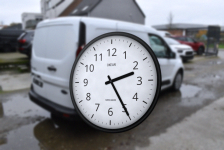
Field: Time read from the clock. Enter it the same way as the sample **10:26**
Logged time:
**2:25**
